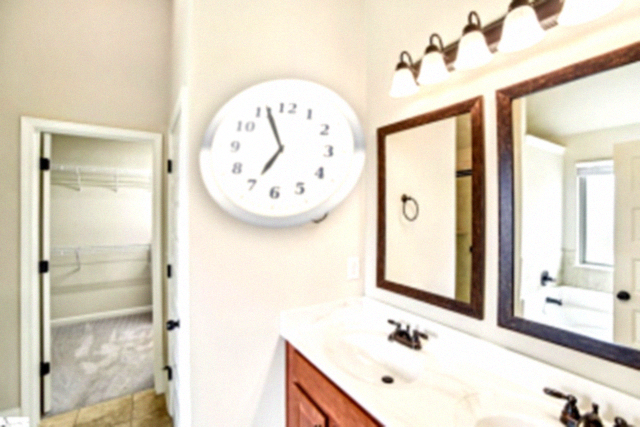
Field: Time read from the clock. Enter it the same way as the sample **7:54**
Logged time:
**6:56**
